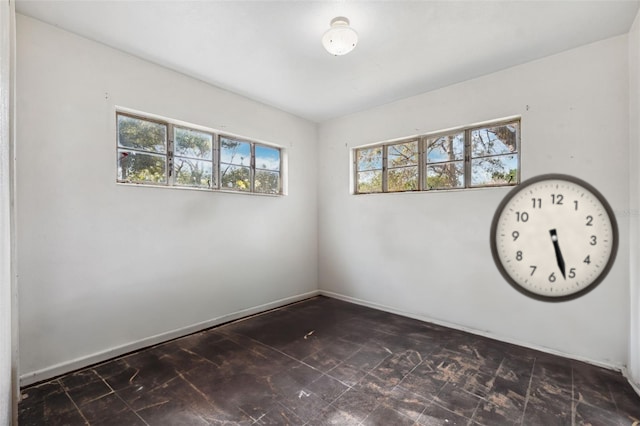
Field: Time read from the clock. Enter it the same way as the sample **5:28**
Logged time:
**5:27**
